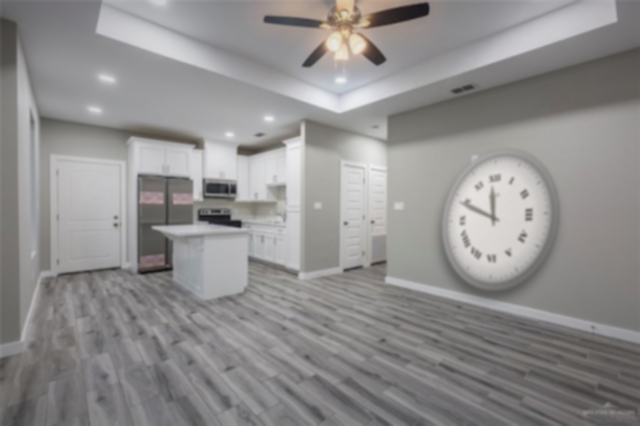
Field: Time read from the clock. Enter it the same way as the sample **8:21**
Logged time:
**11:49**
